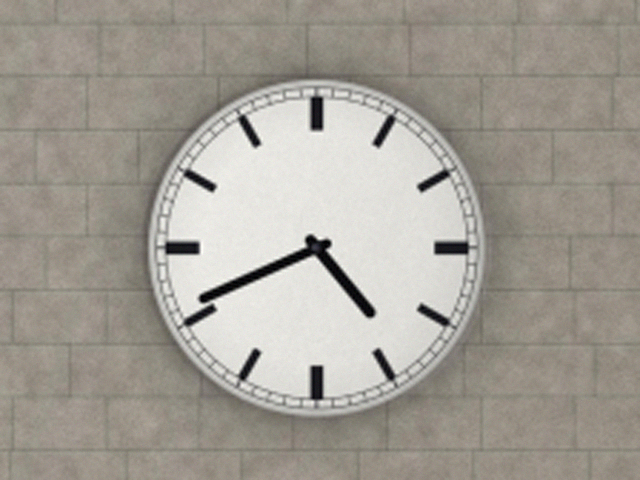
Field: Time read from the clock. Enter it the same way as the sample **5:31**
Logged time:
**4:41**
